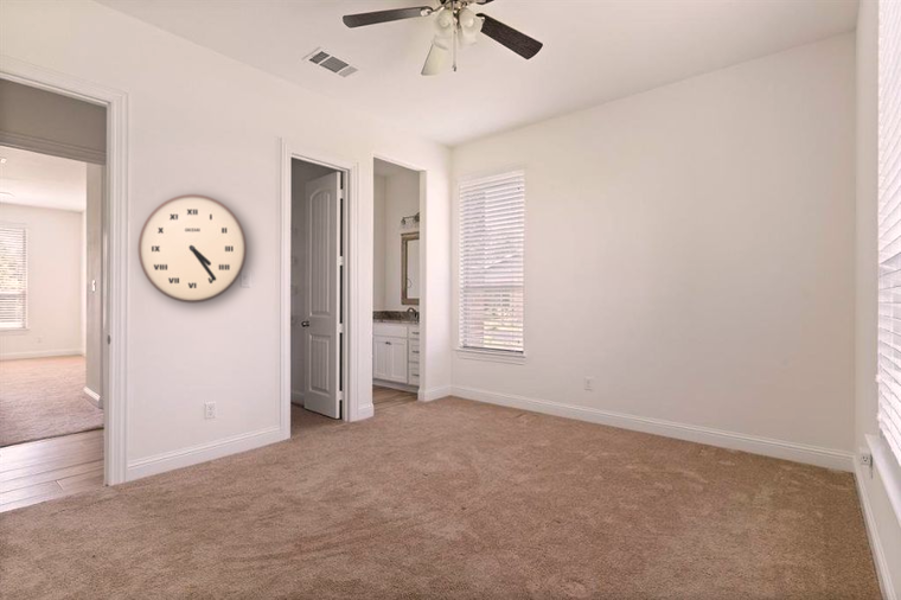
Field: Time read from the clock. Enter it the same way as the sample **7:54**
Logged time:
**4:24**
